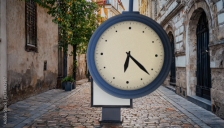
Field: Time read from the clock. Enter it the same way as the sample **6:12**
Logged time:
**6:22**
